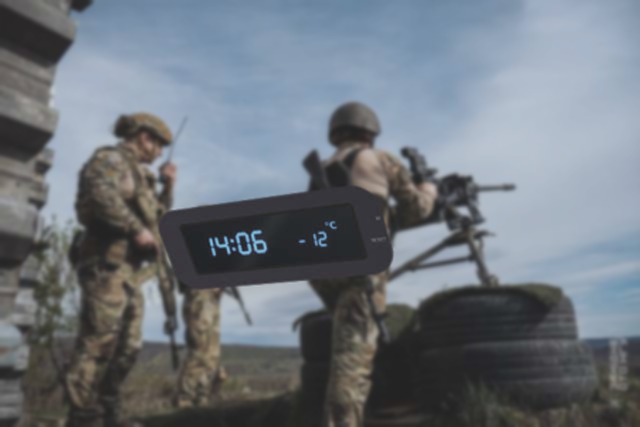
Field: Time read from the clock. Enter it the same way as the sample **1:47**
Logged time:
**14:06**
